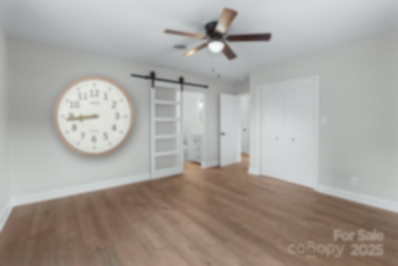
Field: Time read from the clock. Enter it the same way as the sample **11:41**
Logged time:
**8:44**
